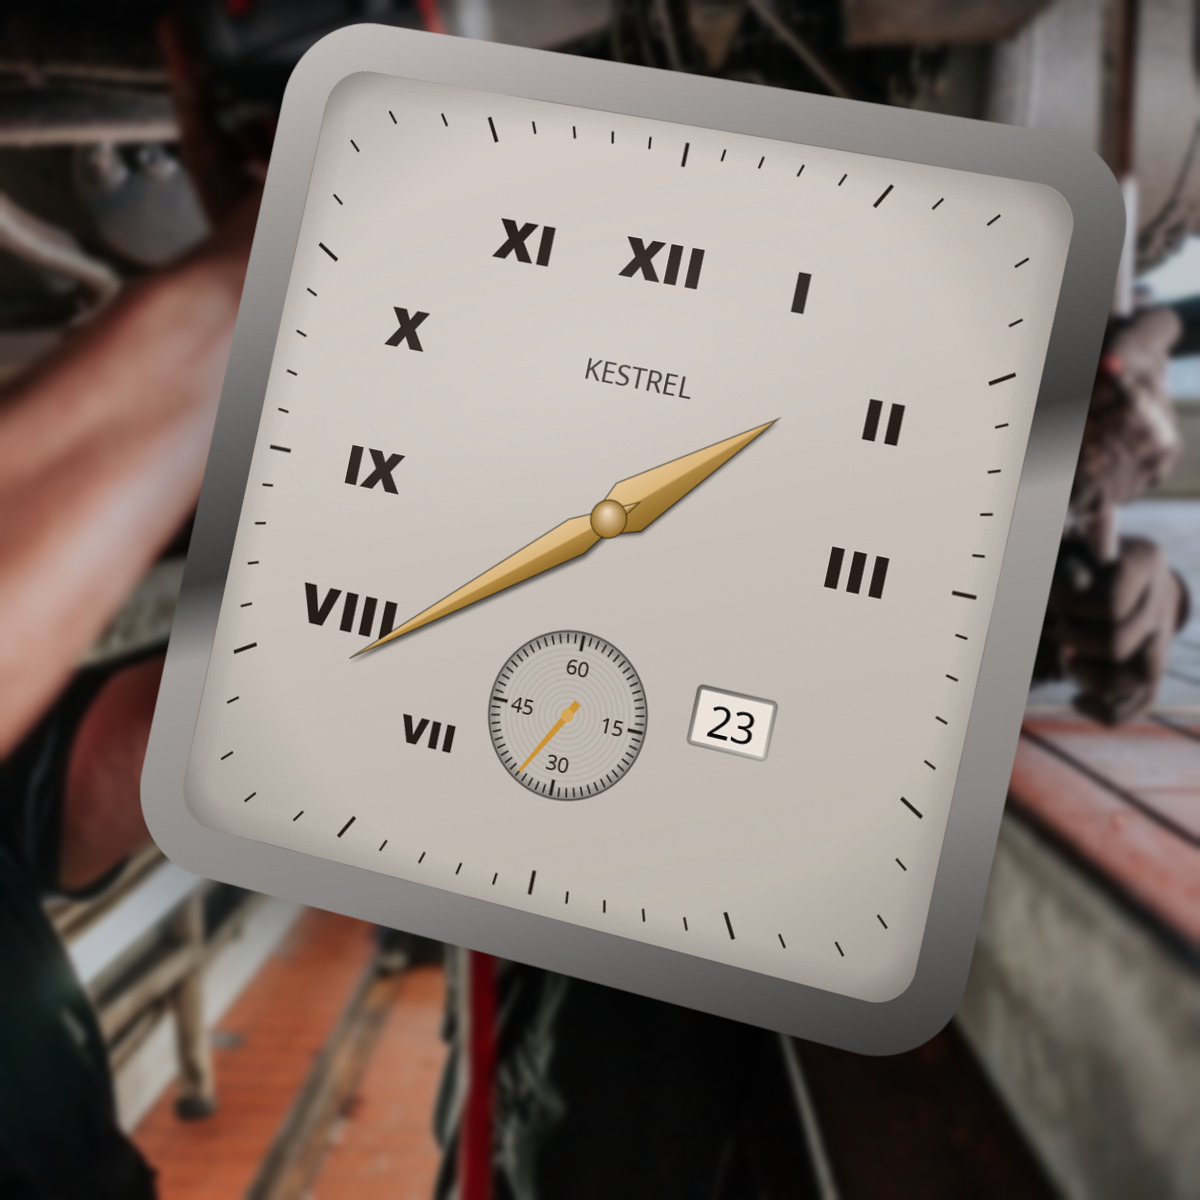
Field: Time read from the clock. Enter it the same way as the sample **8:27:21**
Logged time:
**1:38:35**
